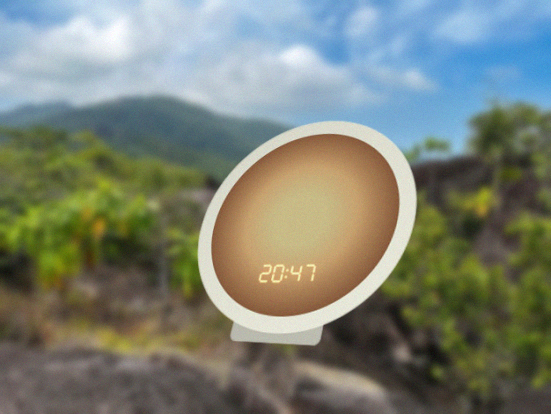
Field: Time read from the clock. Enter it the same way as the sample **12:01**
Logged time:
**20:47**
